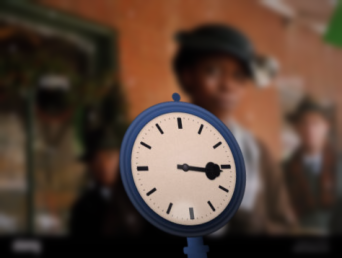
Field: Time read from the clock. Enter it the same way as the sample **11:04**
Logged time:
**3:16**
